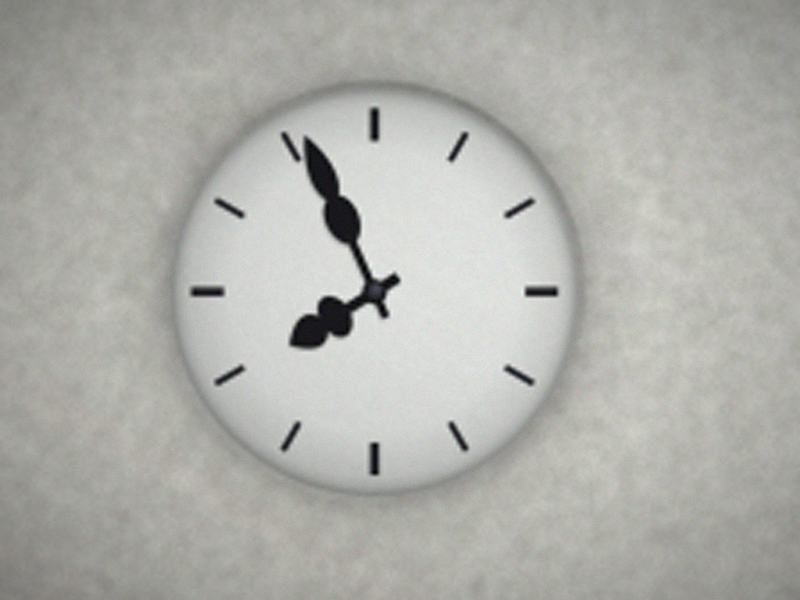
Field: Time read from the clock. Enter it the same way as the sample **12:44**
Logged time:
**7:56**
